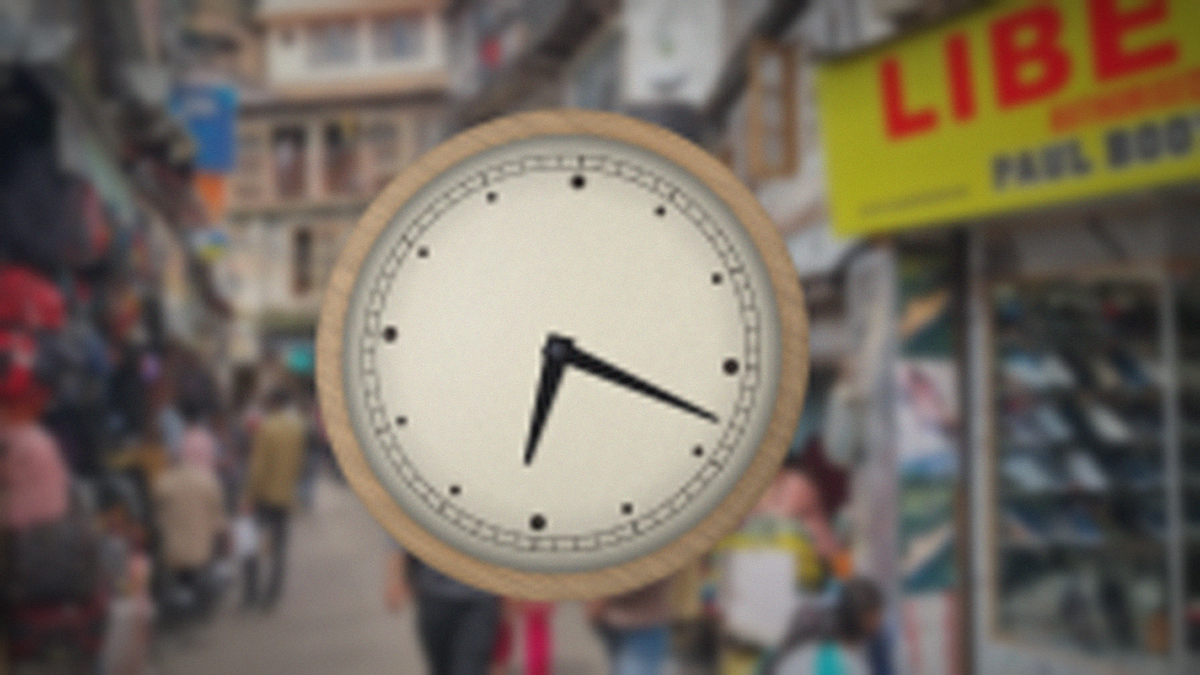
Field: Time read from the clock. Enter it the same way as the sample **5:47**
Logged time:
**6:18**
